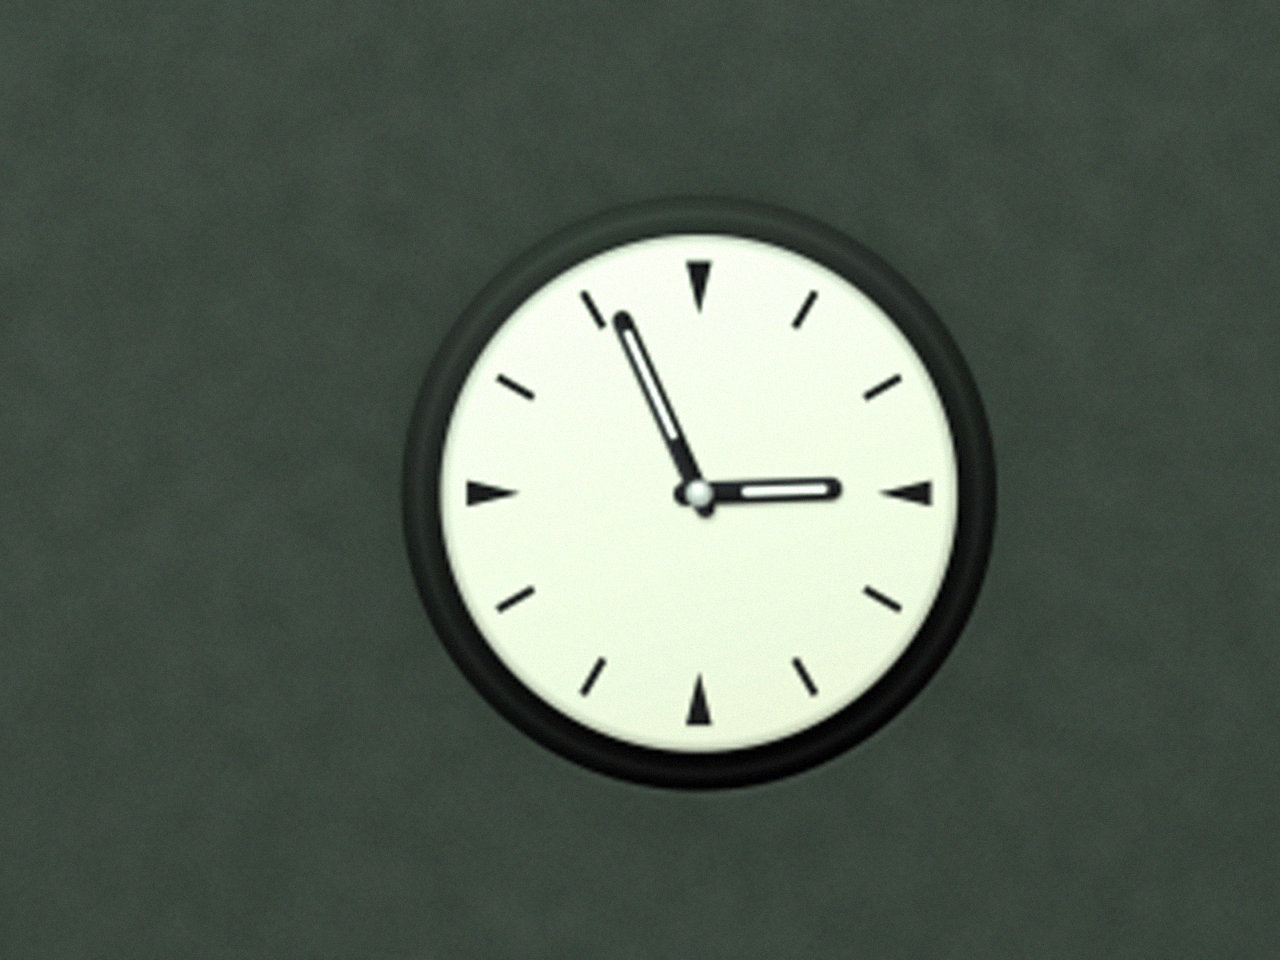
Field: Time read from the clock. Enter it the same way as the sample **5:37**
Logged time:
**2:56**
